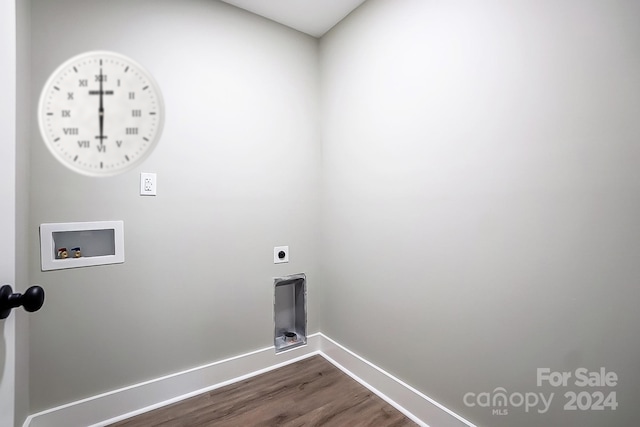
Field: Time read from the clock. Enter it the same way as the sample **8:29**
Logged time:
**6:00**
